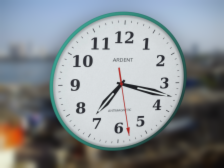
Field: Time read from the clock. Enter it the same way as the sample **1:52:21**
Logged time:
**7:17:28**
